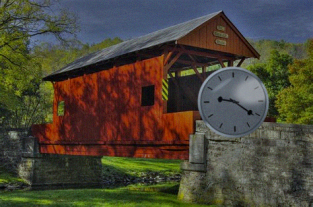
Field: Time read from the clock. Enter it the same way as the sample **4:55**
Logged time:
**9:21**
